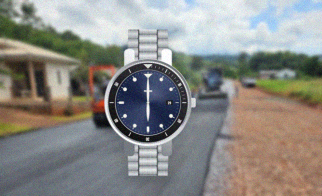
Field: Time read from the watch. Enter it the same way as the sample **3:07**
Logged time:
**6:00**
